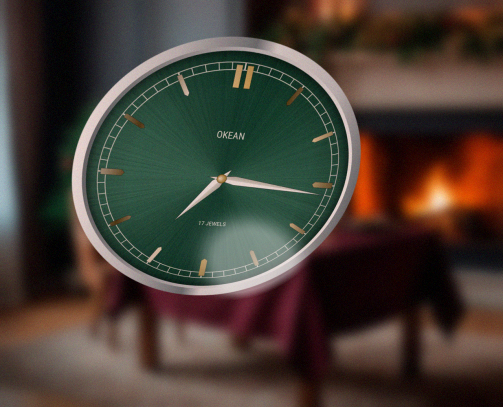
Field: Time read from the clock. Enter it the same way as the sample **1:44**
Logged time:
**7:16**
